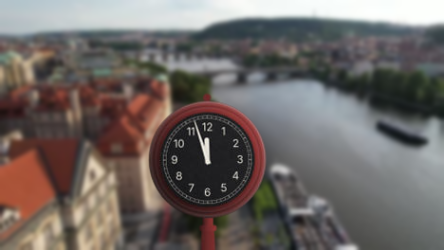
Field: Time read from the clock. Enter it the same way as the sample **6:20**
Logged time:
**11:57**
